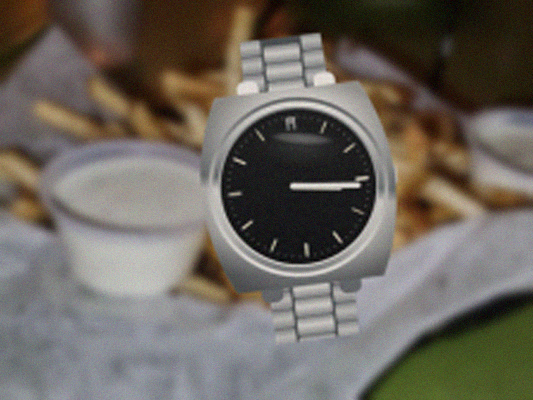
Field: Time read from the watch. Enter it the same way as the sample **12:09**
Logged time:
**3:16**
